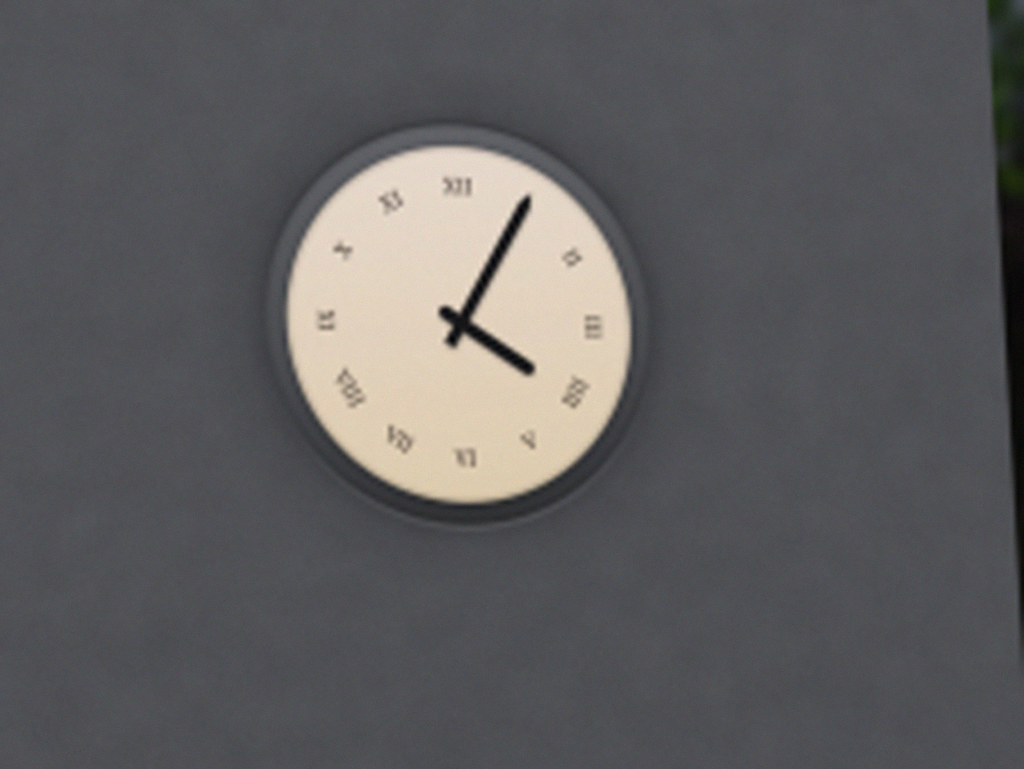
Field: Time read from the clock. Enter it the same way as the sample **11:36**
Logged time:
**4:05**
